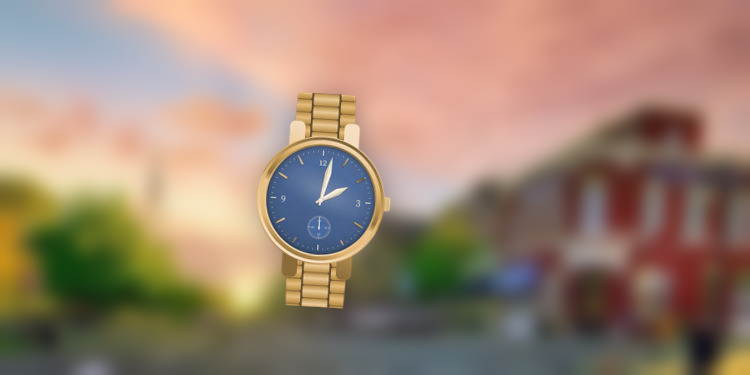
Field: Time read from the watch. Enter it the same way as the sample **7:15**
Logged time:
**2:02**
